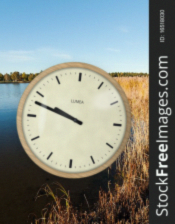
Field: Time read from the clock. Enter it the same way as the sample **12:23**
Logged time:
**9:48**
